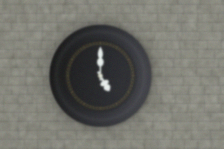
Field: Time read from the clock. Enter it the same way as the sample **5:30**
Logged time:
**5:00**
